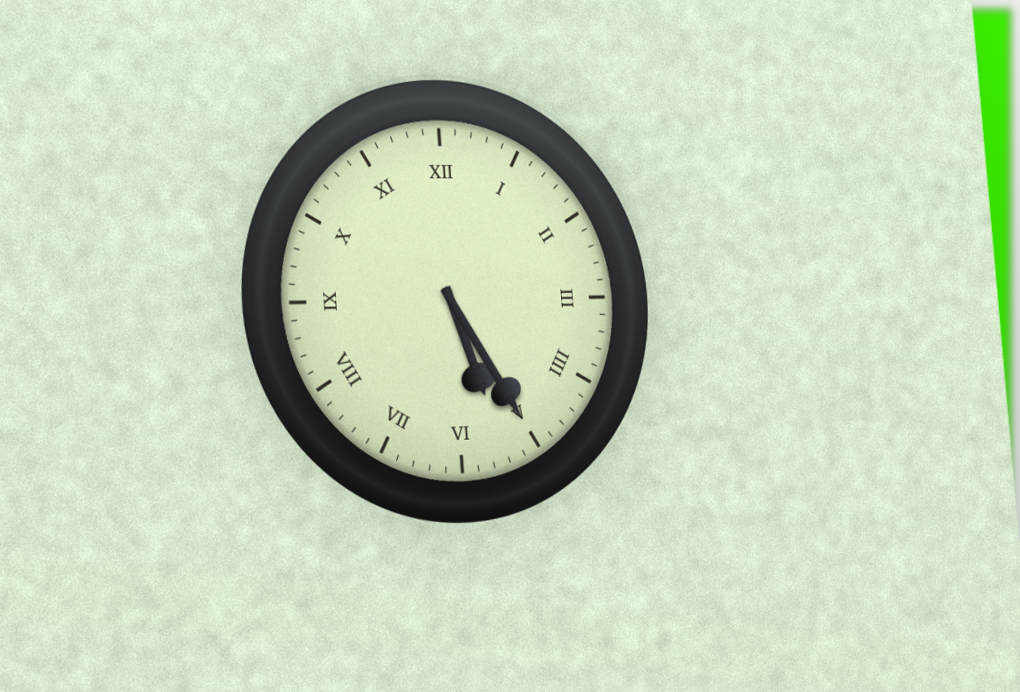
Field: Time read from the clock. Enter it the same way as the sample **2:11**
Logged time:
**5:25**
